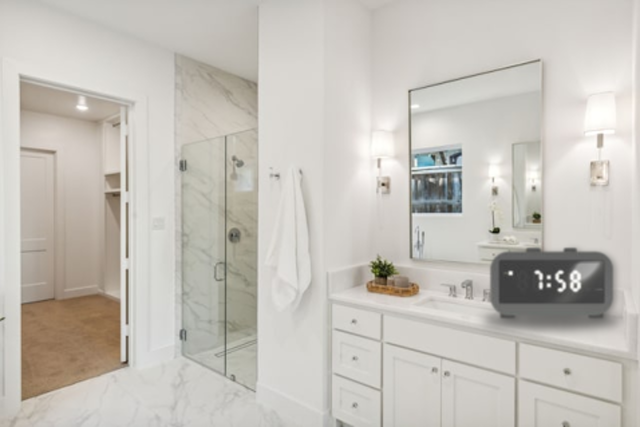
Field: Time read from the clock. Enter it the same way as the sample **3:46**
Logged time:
**7:58**
